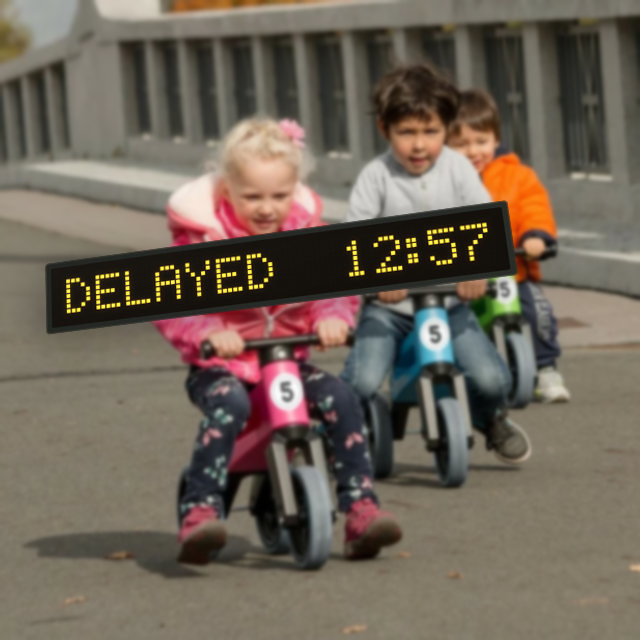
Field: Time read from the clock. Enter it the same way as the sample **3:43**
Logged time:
**12:57**
